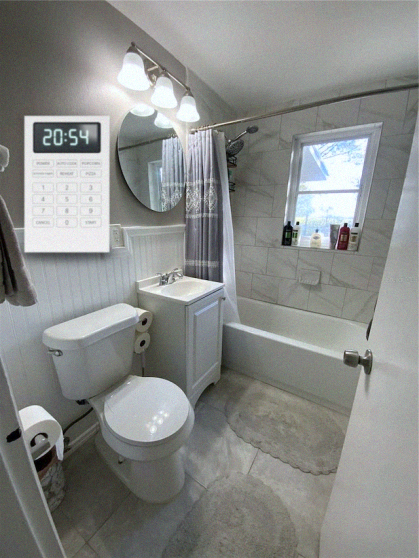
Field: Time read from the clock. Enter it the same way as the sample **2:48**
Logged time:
**20:54**
